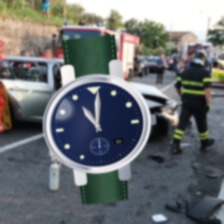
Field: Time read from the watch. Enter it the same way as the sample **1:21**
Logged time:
**11:01**
